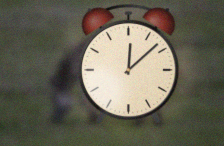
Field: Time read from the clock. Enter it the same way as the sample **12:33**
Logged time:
**12:08**
